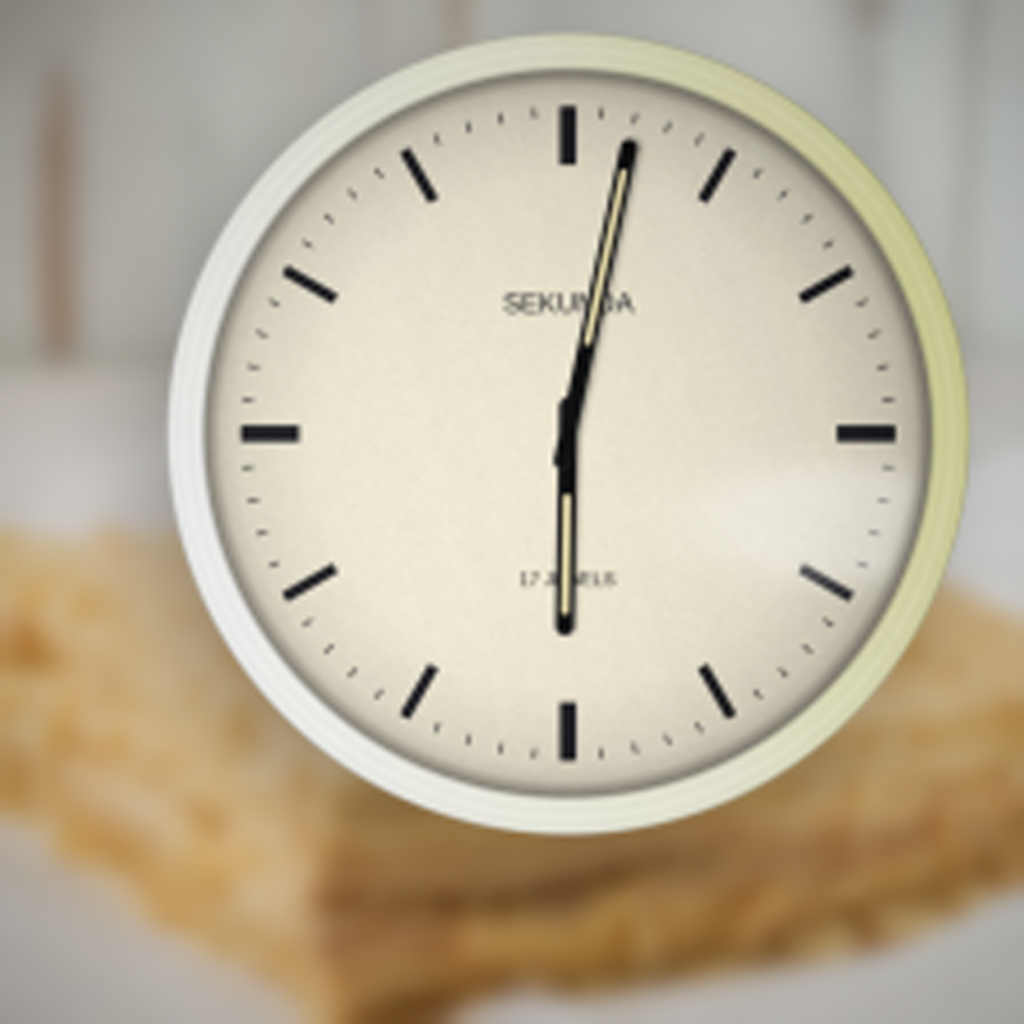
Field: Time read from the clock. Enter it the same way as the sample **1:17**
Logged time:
**6:02**
